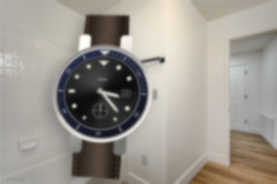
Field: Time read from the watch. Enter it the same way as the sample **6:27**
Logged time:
**3:23**
